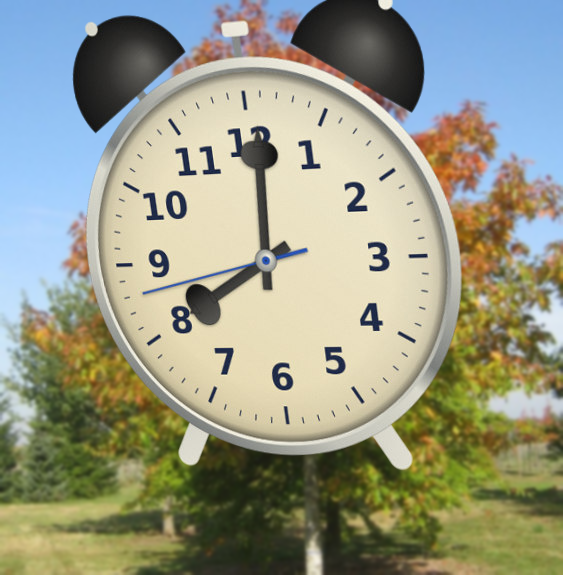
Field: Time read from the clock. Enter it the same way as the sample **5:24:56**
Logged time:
**8:00:43**
